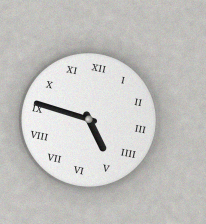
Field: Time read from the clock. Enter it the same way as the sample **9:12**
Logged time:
**4:46**
